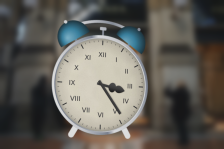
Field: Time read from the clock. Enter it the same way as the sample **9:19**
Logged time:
**3:24**
